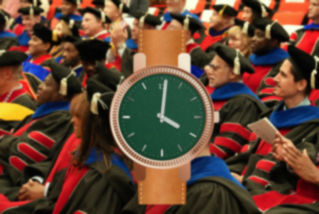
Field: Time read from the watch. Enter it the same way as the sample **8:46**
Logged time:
**4:01**
